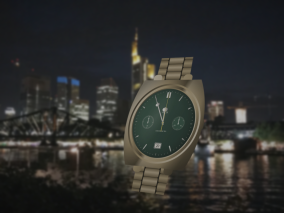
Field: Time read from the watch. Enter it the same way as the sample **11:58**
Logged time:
**11:55**
